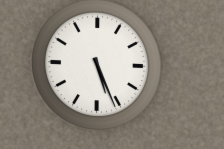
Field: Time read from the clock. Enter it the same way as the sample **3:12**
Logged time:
**5:26**
